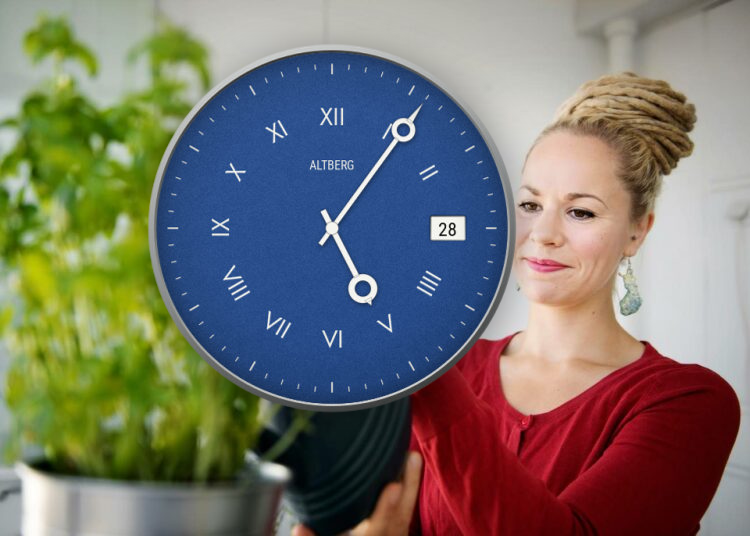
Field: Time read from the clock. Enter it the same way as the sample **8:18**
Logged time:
**5:06**
